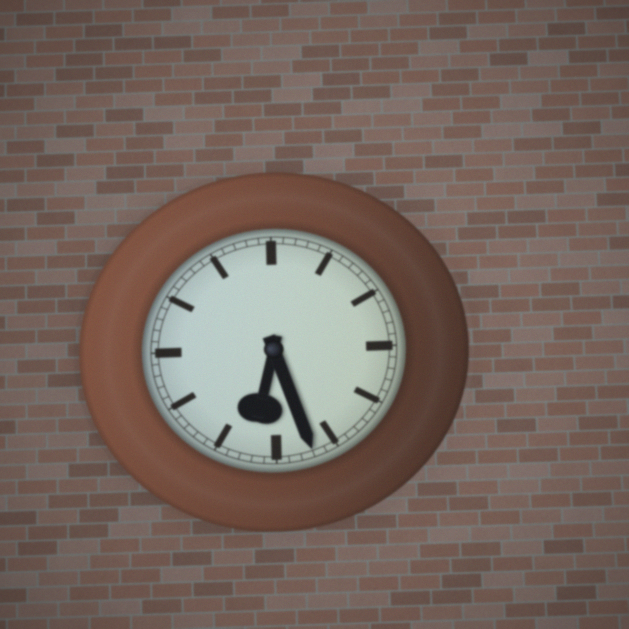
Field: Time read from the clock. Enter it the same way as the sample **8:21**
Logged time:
**6:27**
